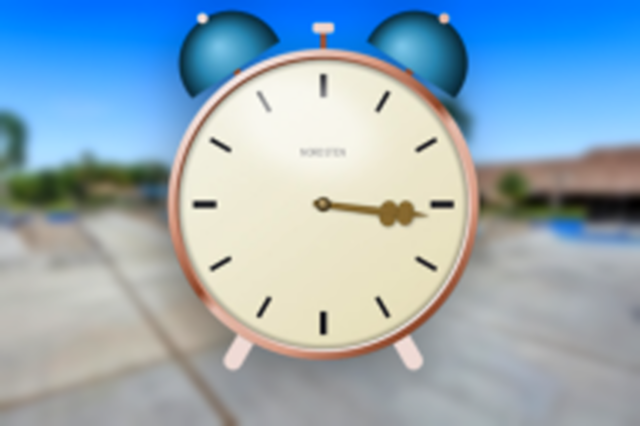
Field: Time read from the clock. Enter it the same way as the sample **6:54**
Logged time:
**3:16**
